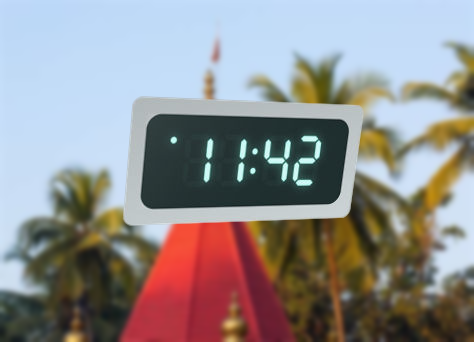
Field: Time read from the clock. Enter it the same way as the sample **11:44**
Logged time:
**11:42**
